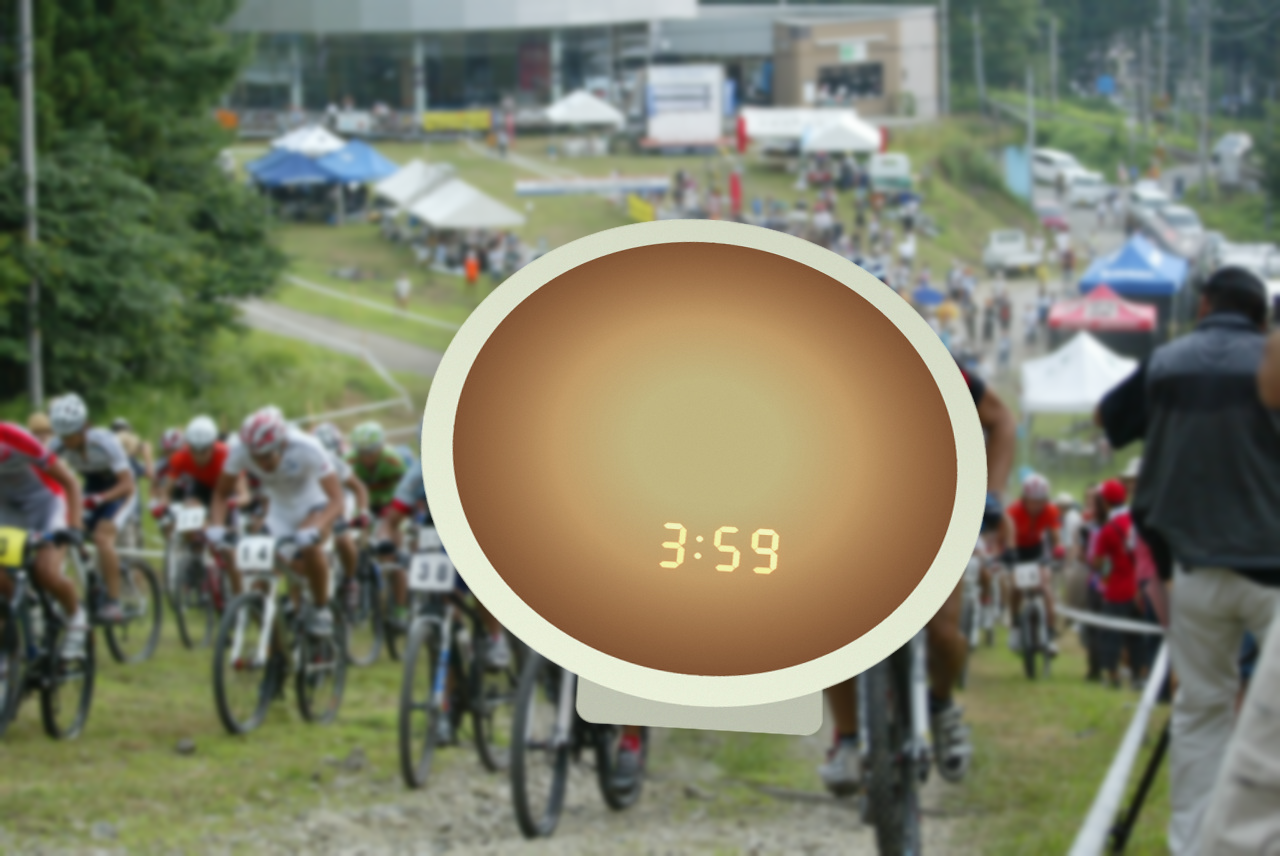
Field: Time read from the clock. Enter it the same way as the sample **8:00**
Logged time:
**3:59**
